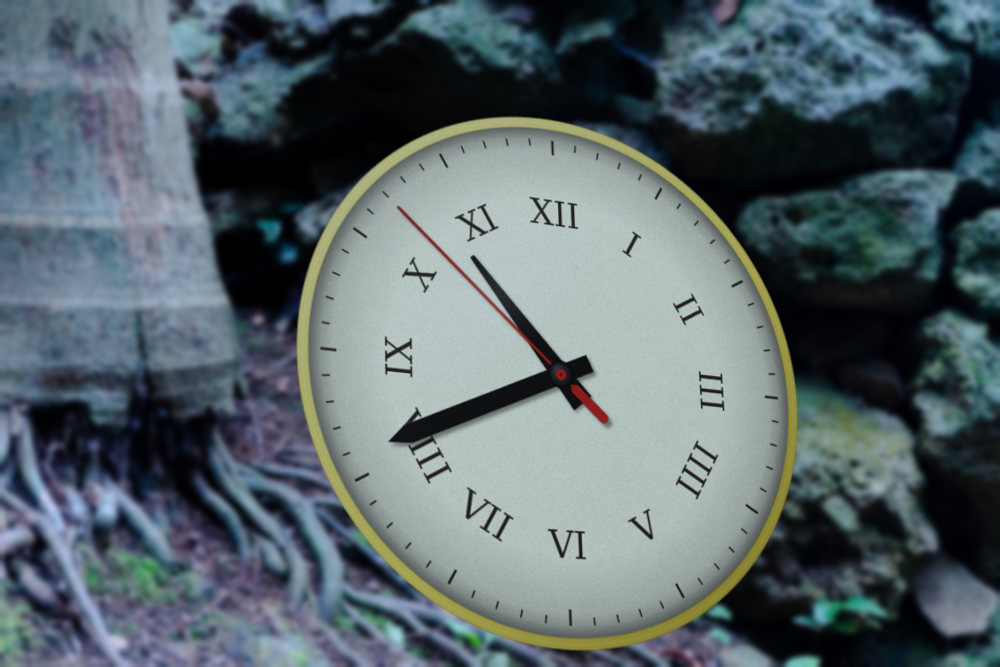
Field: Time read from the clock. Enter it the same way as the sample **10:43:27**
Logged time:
**10:40:52**
